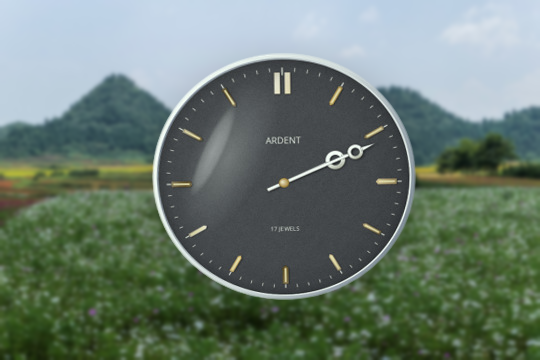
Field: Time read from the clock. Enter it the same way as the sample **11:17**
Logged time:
**2:11**
